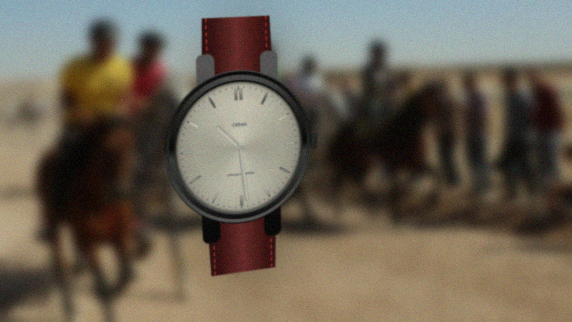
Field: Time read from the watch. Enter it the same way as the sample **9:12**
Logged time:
**10:29**
